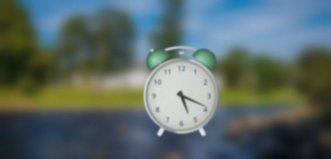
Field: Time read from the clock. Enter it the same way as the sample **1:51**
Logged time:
**5:19**
